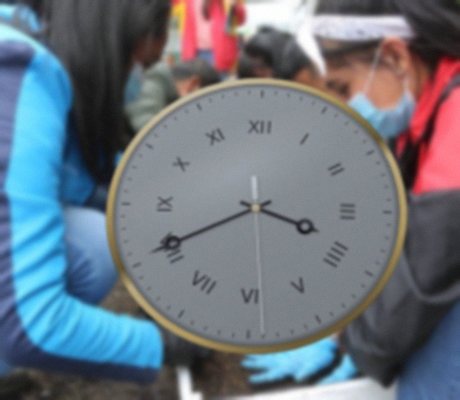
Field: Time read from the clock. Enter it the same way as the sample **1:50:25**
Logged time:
**3:40:29**
